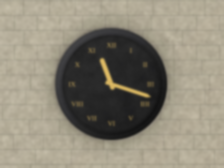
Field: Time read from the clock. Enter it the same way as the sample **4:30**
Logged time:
**11:18**
